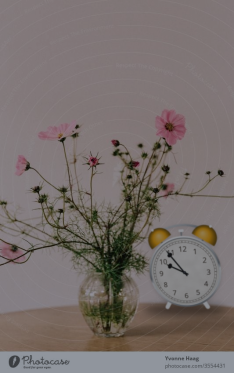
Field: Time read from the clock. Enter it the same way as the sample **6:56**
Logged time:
**9:54**
